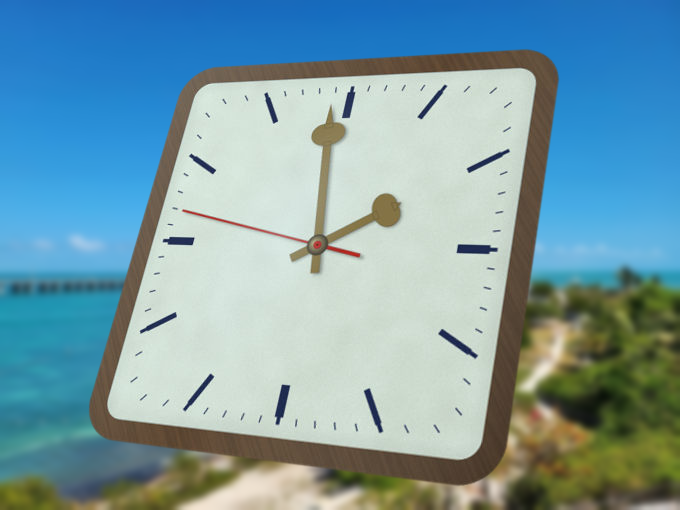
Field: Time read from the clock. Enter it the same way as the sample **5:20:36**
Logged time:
**1:58:47**
